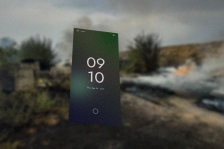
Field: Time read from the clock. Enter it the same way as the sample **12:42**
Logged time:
**9:10**
